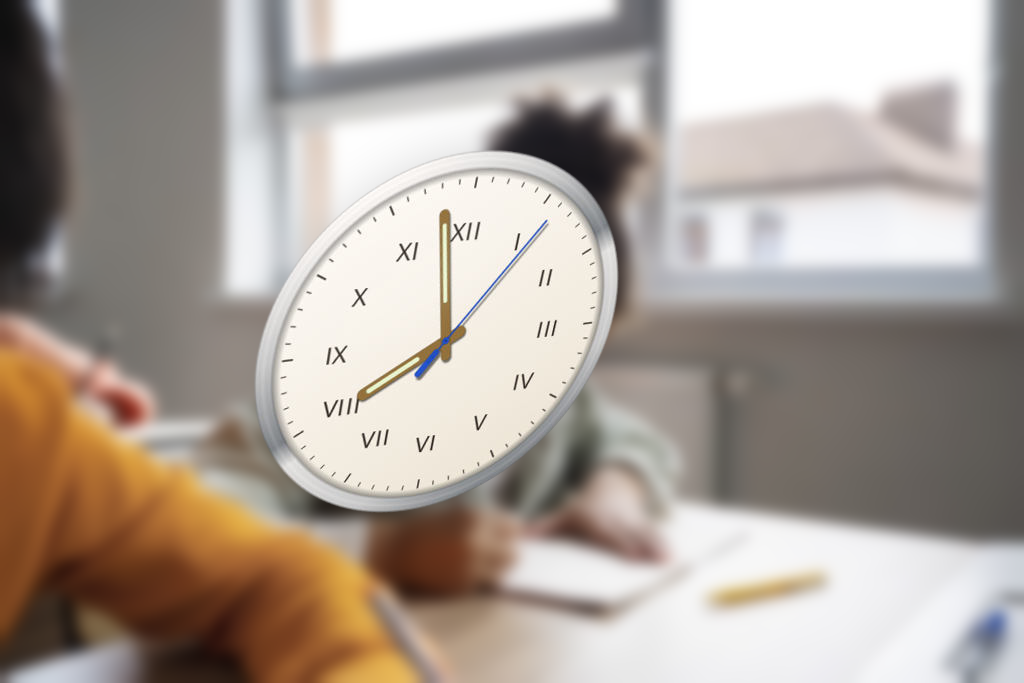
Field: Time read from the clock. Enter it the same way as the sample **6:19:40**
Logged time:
**7:58:06**
